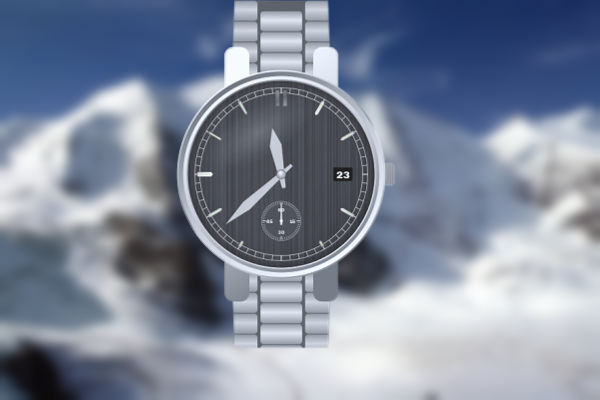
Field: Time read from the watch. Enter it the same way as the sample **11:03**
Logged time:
**11:38**
